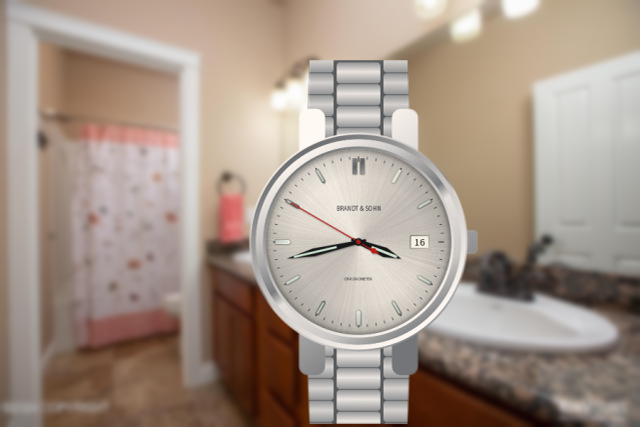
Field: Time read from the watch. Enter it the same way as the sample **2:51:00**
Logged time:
**3:42:50**
